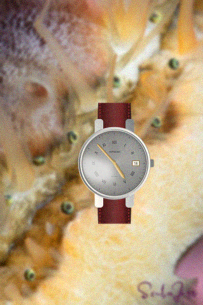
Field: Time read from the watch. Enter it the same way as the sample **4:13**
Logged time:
**4:53**
